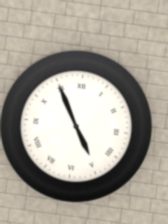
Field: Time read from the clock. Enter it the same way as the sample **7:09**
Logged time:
**4:55**
